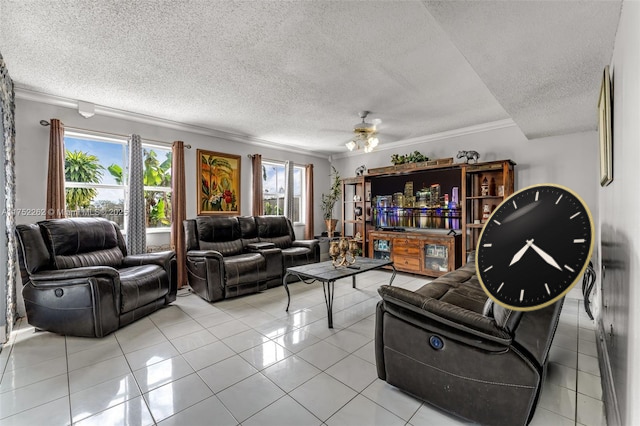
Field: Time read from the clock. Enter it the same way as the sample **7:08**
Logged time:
**7:21**
